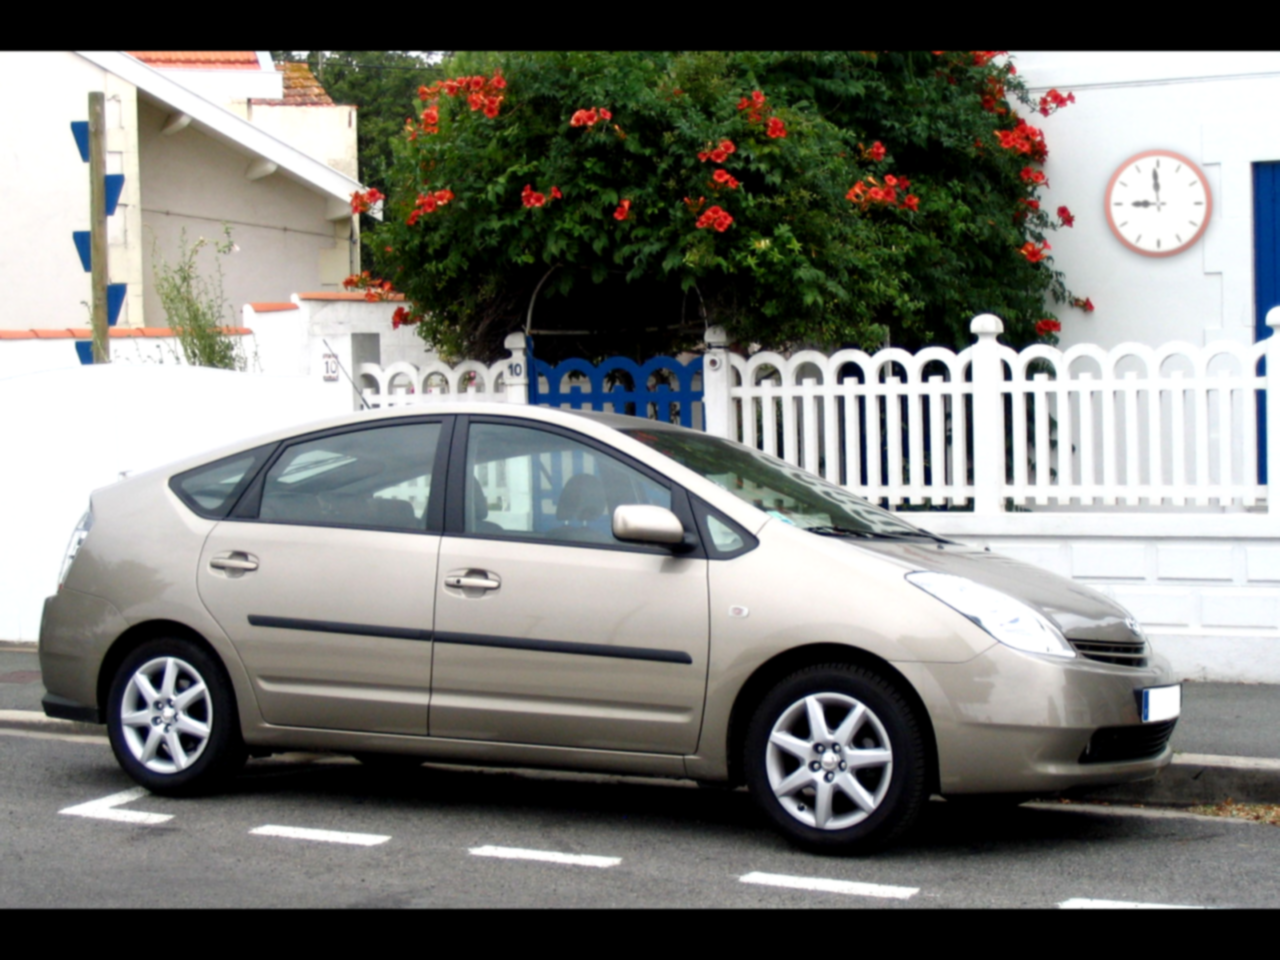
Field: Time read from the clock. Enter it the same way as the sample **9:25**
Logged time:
**8:59**
